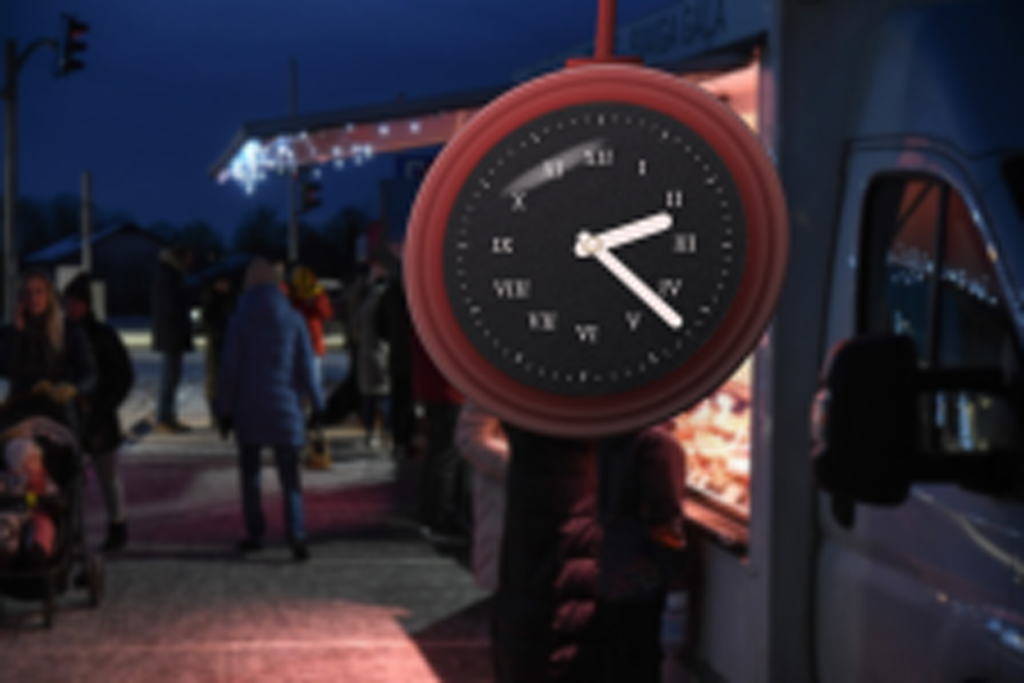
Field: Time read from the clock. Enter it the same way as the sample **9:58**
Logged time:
**2:22**
